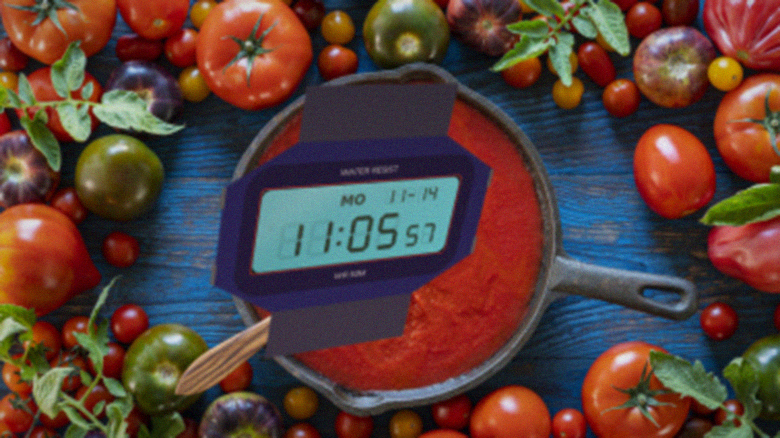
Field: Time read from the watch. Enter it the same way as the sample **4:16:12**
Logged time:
**11:05:57**
